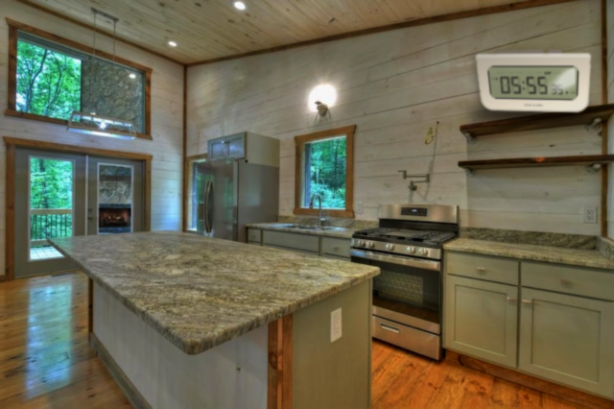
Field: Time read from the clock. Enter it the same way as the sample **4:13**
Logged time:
**5:55**
